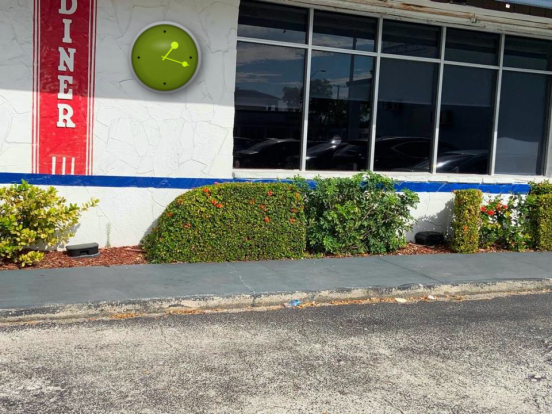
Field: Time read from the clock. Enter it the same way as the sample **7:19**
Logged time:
**1:18**
